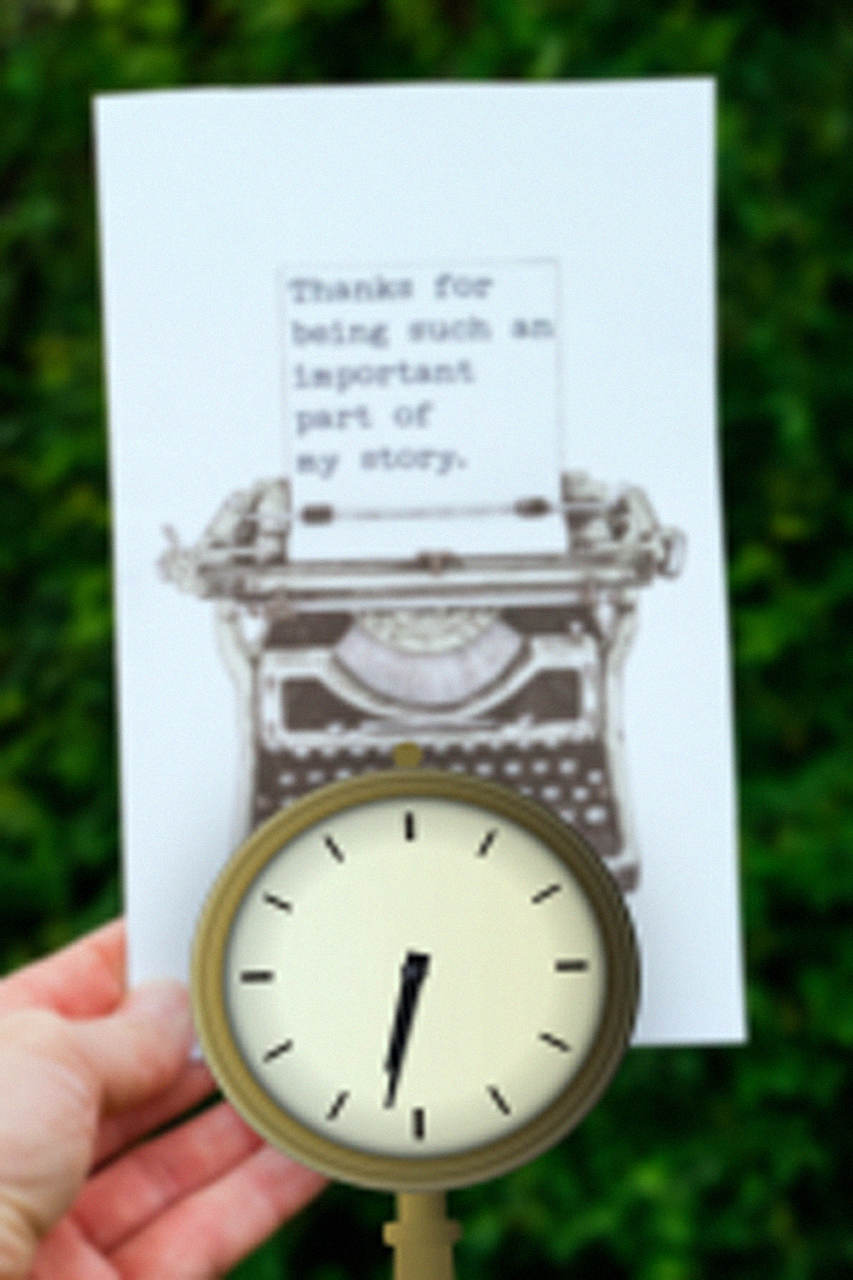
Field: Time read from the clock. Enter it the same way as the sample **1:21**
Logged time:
**6:32**
